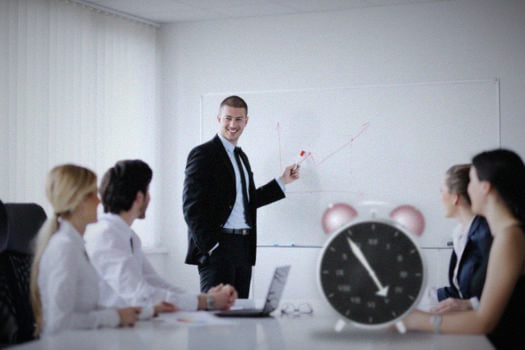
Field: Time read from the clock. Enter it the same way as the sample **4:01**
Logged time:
**4:54**
